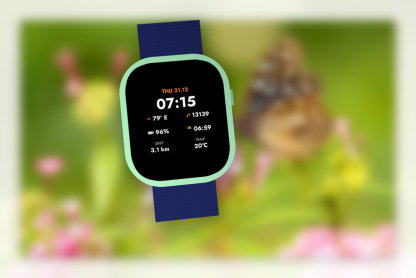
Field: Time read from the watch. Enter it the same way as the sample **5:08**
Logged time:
**7:15**
